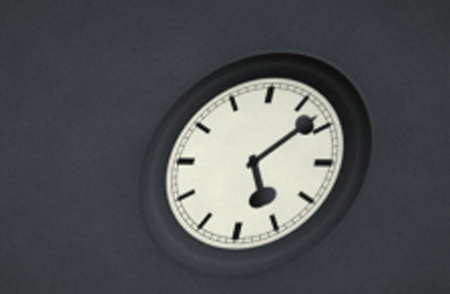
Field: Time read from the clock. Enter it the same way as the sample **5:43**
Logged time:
**5:08**
